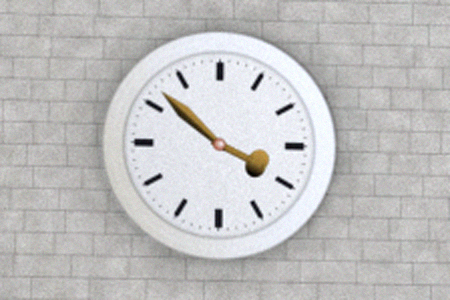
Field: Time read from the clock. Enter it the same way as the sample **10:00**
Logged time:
**3:52**
